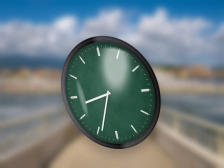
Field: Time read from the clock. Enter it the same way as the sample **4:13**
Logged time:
**8:34**
